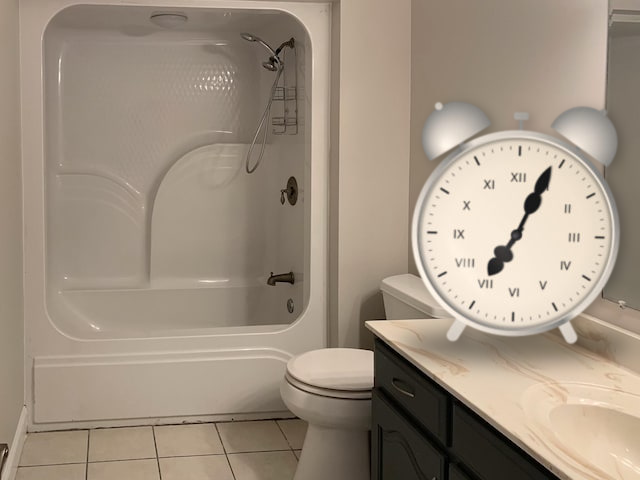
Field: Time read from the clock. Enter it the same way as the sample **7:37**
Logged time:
**7:04**
